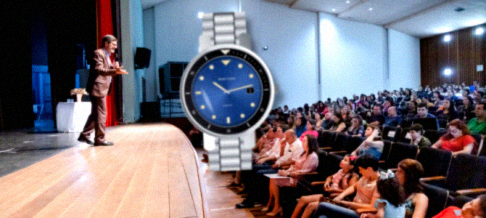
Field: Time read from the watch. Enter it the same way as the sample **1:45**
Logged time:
**10:13**
